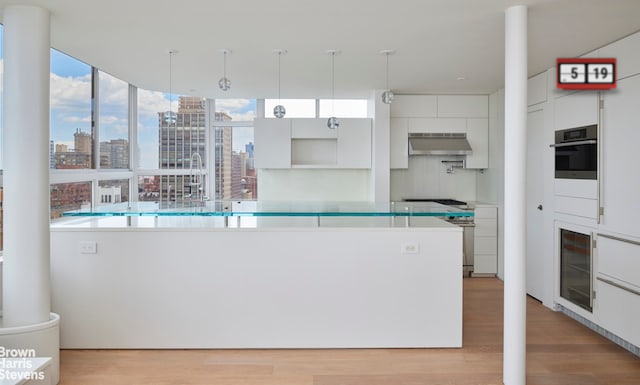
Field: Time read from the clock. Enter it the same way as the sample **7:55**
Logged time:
**5:19**
